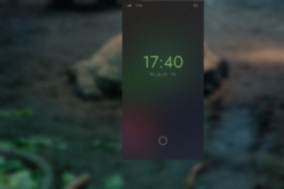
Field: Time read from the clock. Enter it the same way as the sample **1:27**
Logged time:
**17:40**
